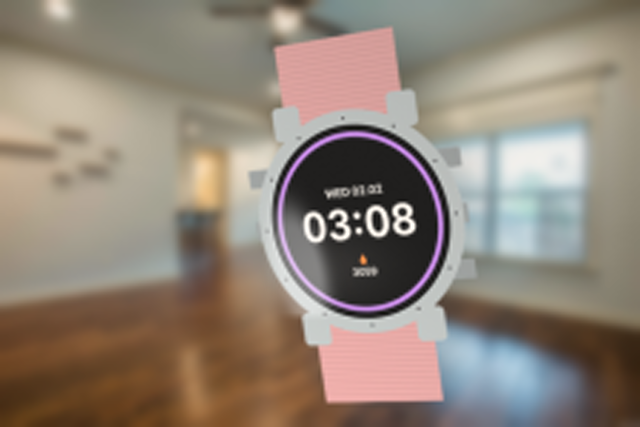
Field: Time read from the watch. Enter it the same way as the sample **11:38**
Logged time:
**3:08**
